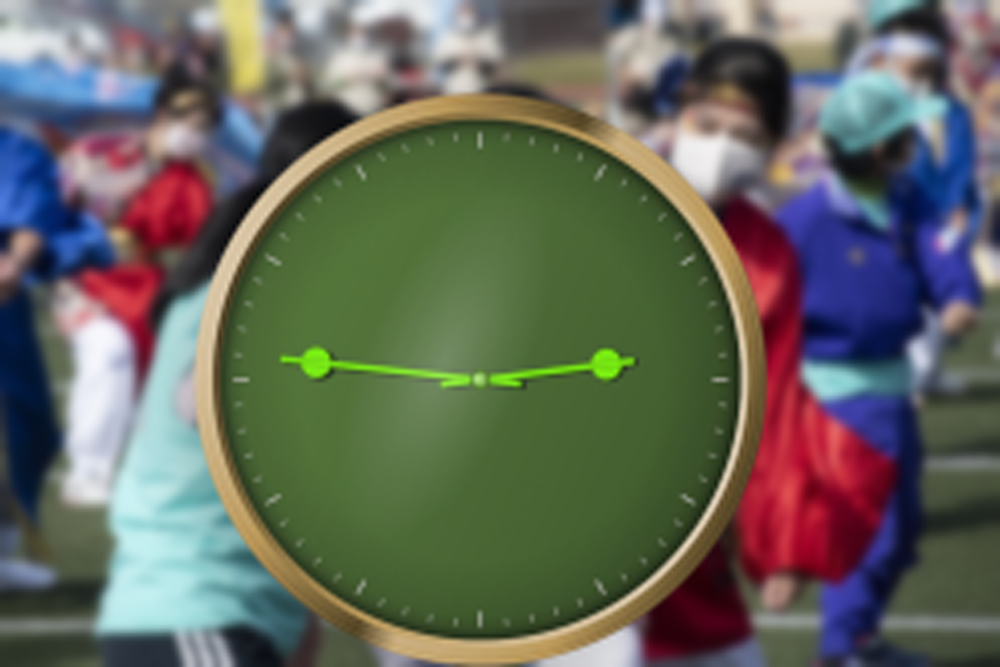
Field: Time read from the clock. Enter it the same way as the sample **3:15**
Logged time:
**2:46**
